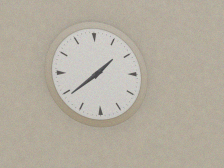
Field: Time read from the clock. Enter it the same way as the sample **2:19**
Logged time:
**1:39**
